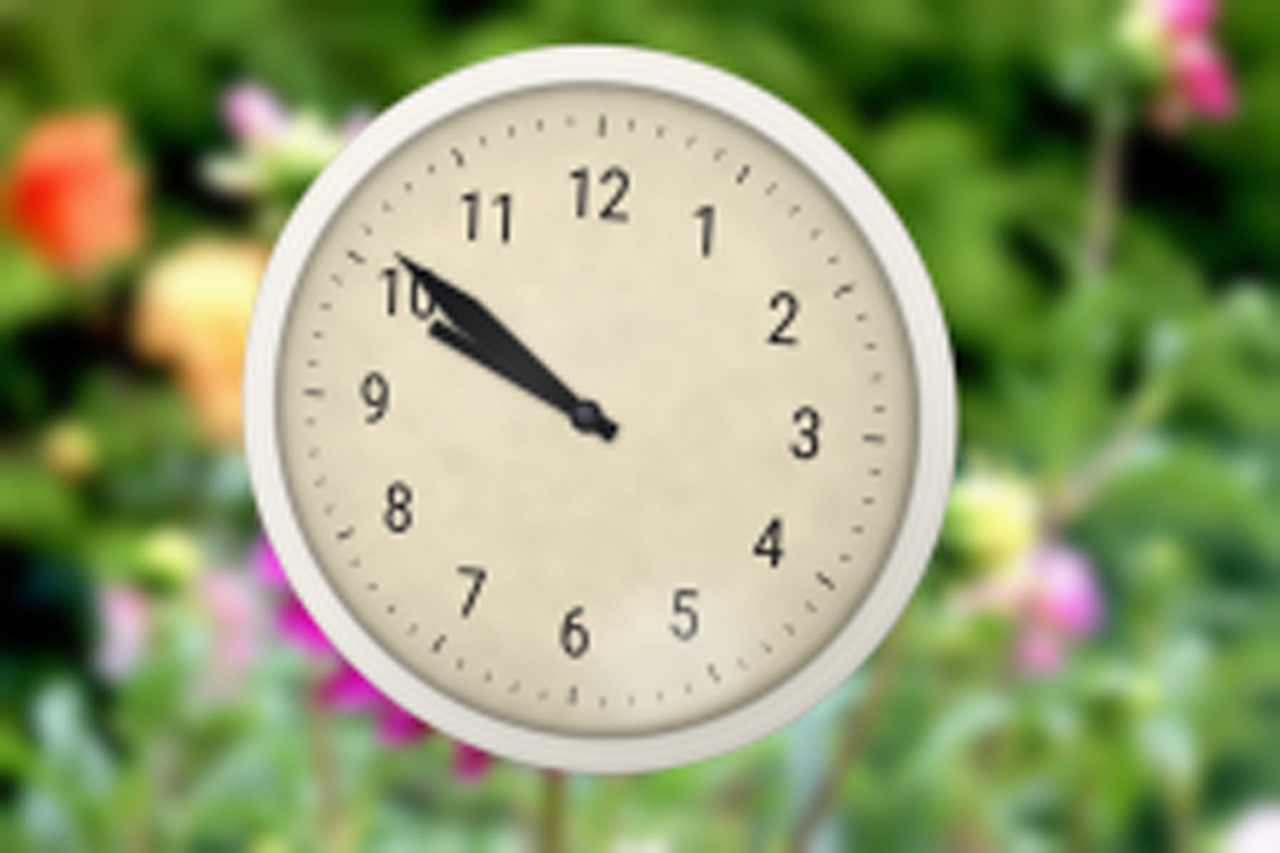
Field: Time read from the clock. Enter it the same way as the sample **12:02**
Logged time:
**9:51**
